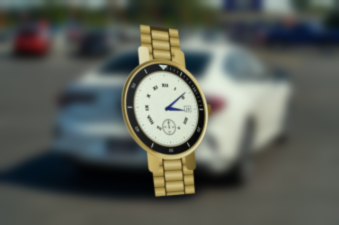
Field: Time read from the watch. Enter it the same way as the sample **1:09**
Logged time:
**3:09**
